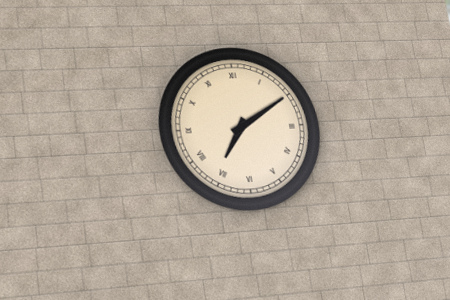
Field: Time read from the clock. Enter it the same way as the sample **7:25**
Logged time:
**7:10**
